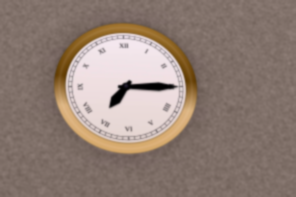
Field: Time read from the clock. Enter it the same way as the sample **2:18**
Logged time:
**7:15**
